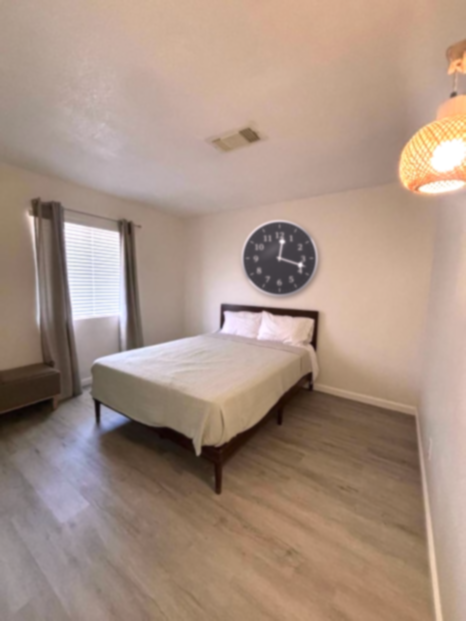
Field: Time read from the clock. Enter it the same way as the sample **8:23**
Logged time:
**12:18**
